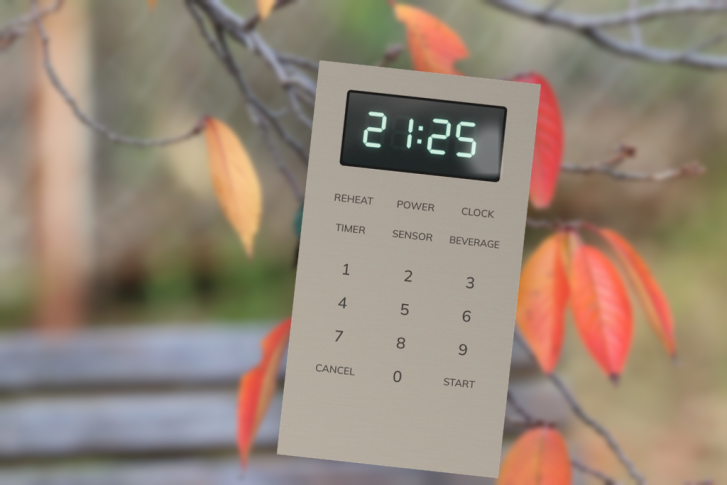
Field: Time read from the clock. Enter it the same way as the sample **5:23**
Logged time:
**21:25**
